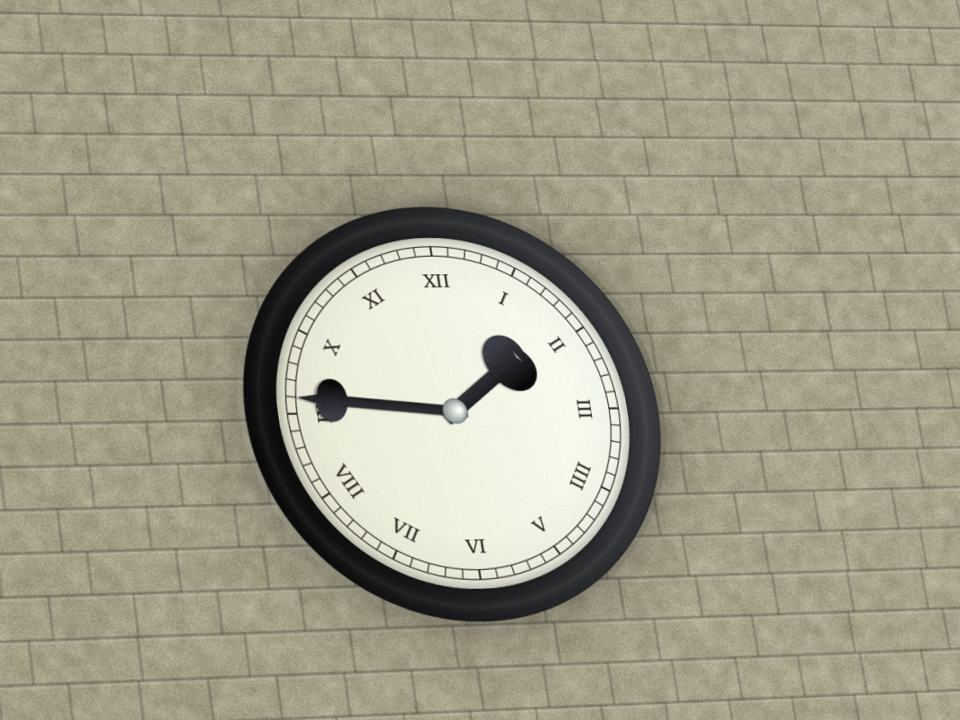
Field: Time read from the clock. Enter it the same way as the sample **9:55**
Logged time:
**1:46**
